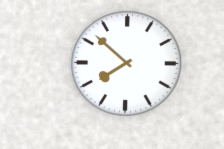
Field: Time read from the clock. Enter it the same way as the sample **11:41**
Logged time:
**7:52**
